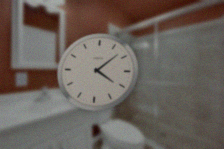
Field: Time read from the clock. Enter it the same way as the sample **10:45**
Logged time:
**4:08**
